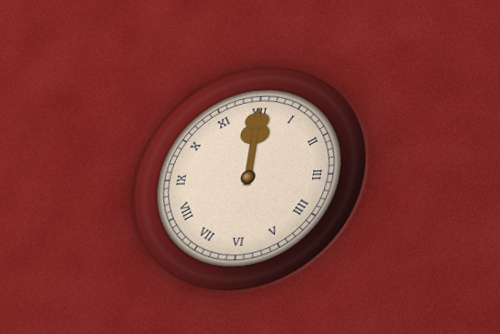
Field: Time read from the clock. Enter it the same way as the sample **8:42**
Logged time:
**12:00**
